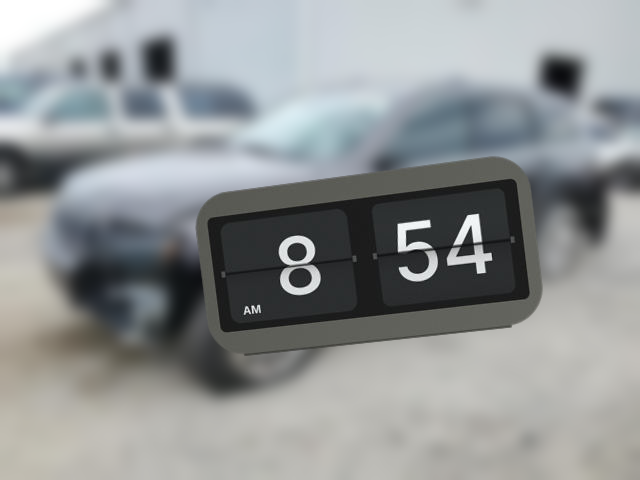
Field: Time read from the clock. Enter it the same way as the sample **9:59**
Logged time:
**8:54**
